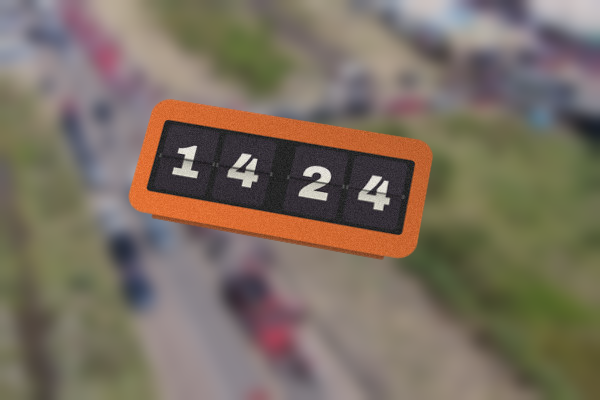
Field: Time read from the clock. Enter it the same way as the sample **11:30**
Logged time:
**14:24**
